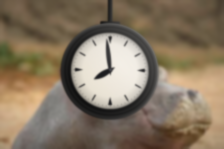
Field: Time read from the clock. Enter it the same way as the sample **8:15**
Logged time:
**7:59**
